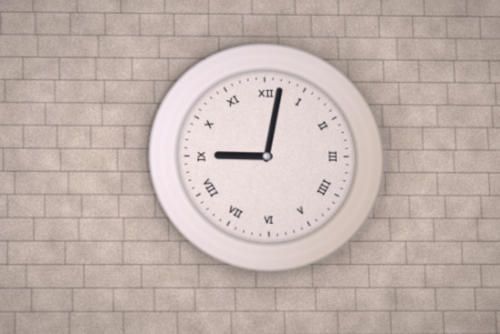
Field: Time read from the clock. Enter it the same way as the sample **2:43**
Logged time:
**9:02**
